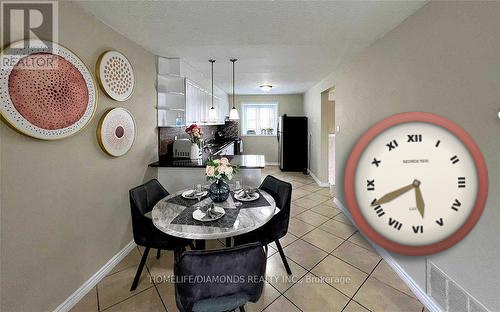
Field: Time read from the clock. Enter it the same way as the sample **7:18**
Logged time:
**5:41**
